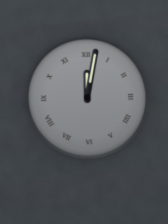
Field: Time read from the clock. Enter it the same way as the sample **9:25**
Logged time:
**12:02**
